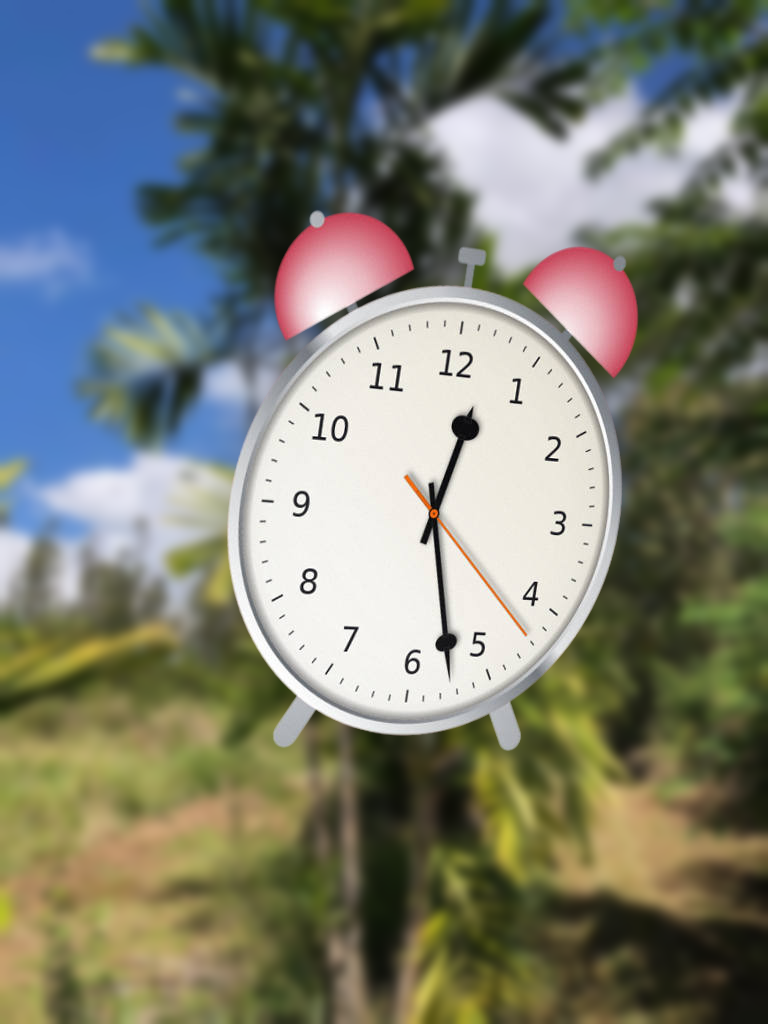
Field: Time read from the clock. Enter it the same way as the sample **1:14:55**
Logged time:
**12:27:22**
